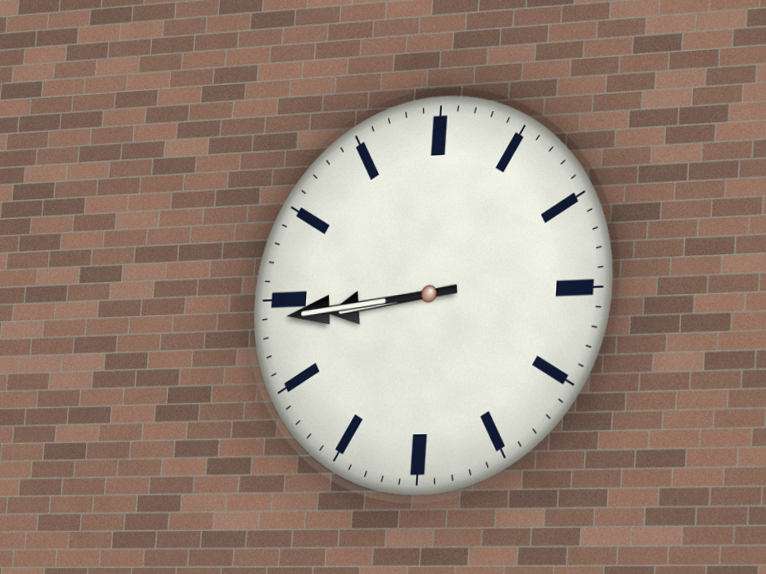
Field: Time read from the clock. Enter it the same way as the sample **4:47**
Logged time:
**8:44**
